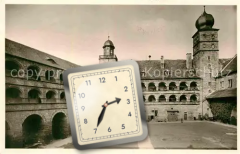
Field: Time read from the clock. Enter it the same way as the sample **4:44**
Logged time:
**2:35**
